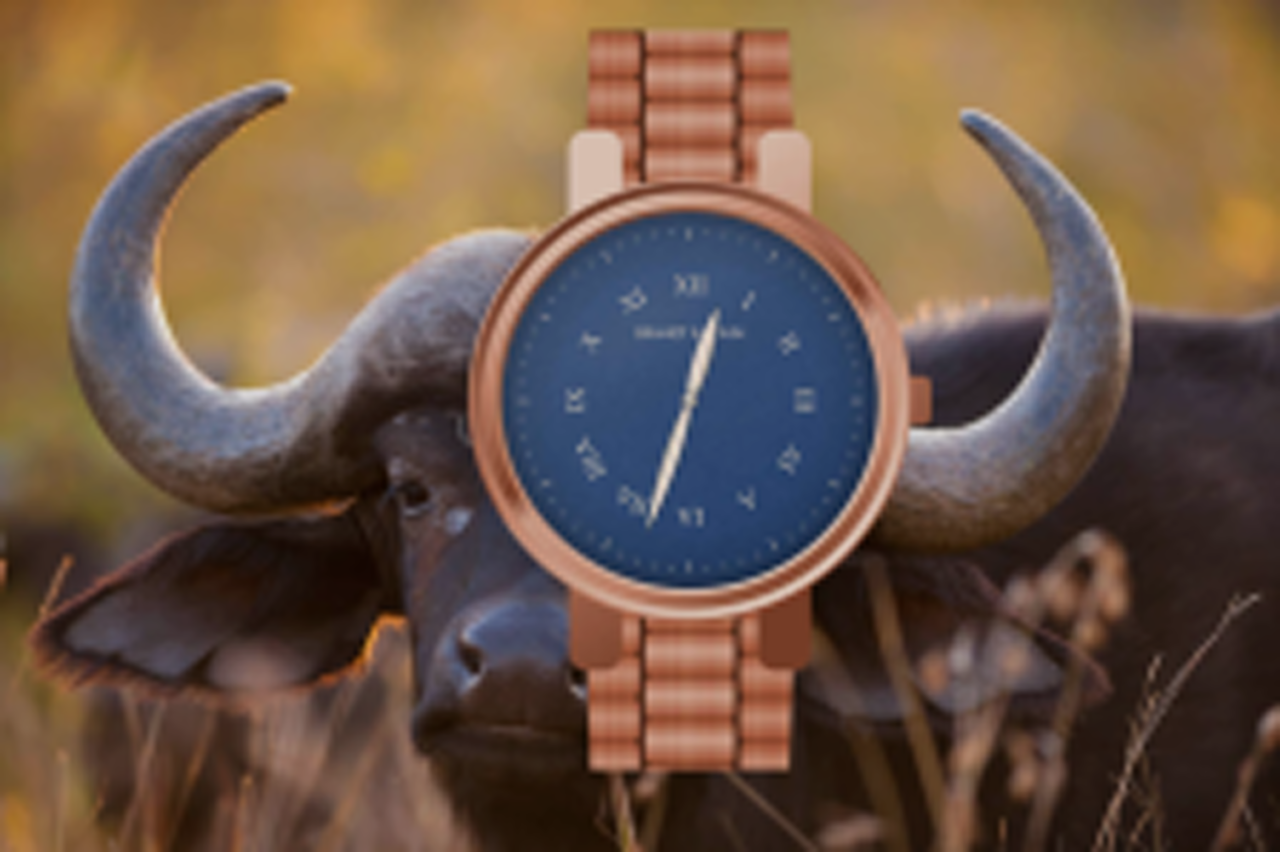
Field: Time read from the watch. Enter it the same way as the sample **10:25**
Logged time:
**12:33**
